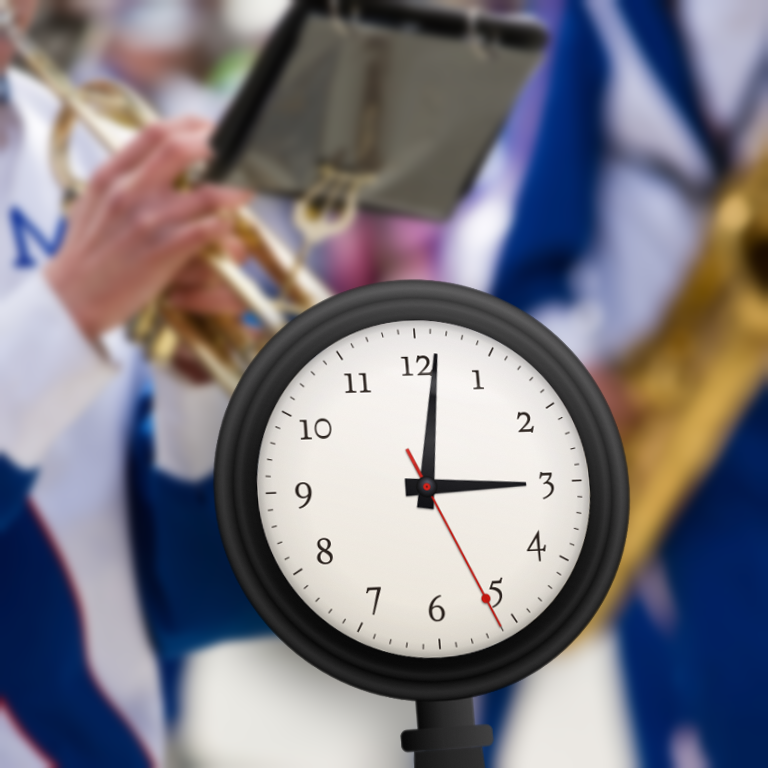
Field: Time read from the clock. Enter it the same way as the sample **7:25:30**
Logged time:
**3:01:26**
